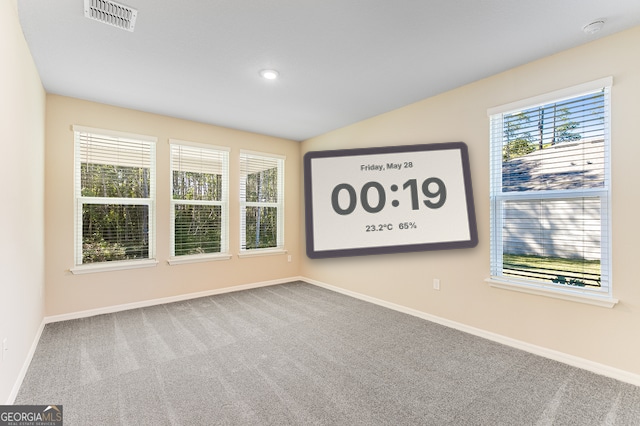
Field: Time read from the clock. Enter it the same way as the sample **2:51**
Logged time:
**0:19**
